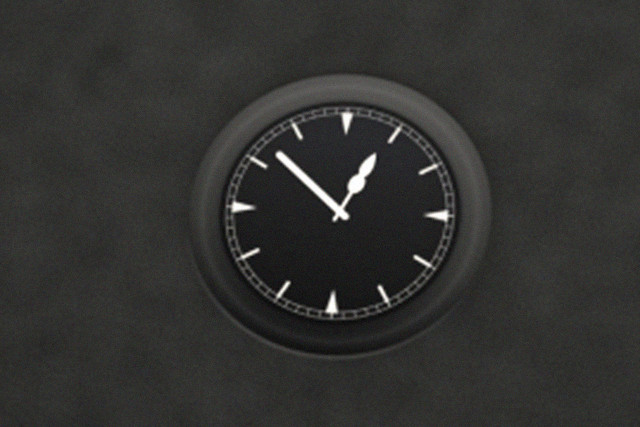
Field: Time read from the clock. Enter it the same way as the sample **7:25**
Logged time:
**12:52**
